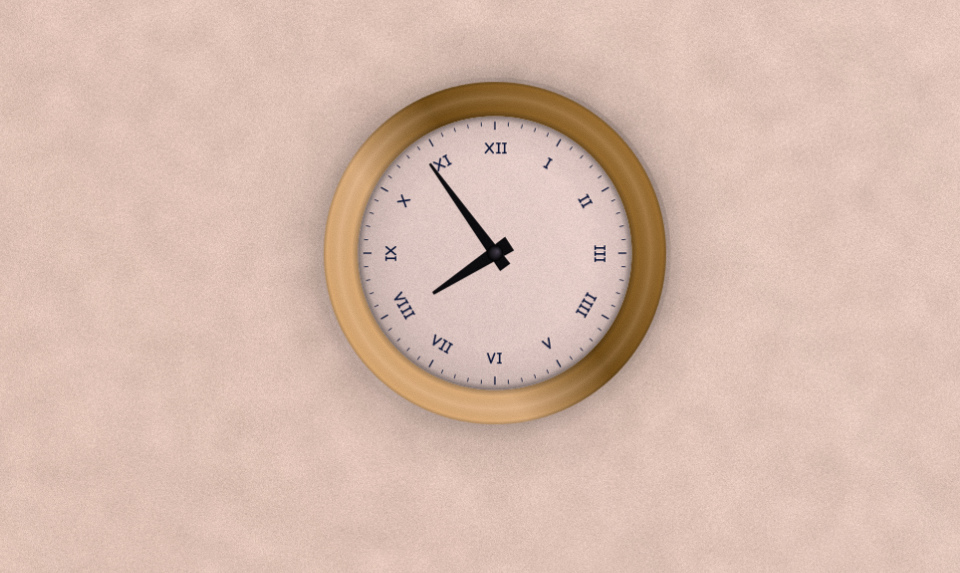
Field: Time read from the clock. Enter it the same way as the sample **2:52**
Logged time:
**7:54**
